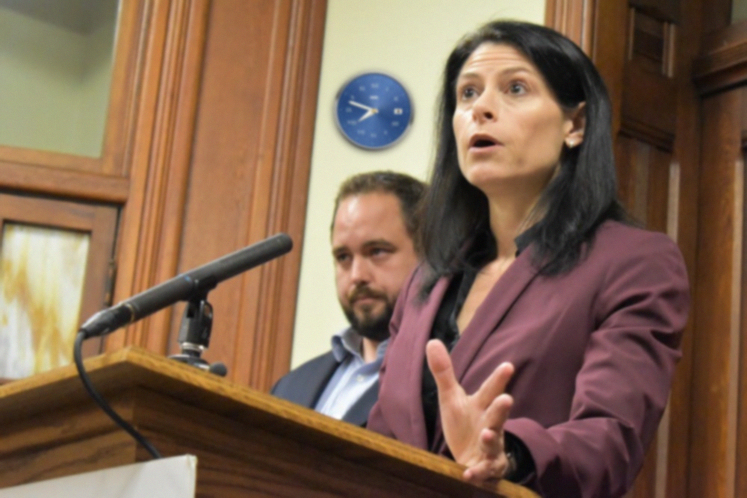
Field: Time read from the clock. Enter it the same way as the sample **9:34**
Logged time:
**7:48**
